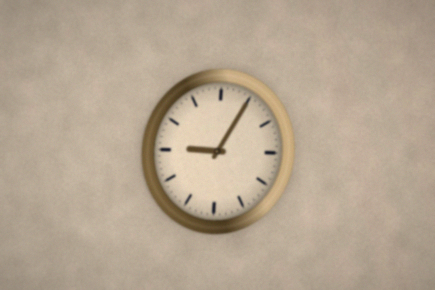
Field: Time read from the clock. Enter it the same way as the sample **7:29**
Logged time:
**9:05**
